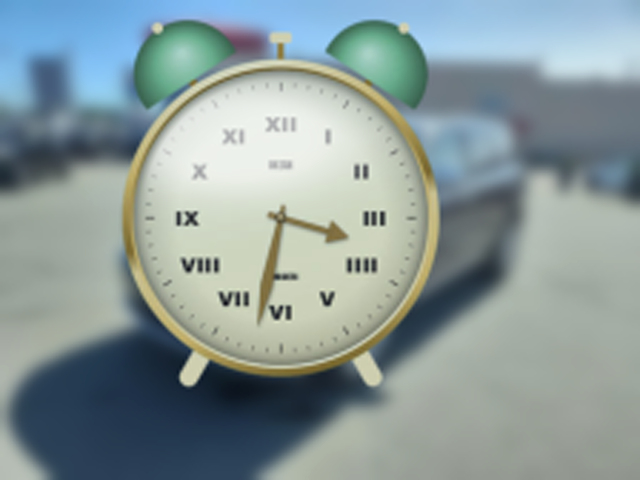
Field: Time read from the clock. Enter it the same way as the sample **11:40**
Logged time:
**3:32**
